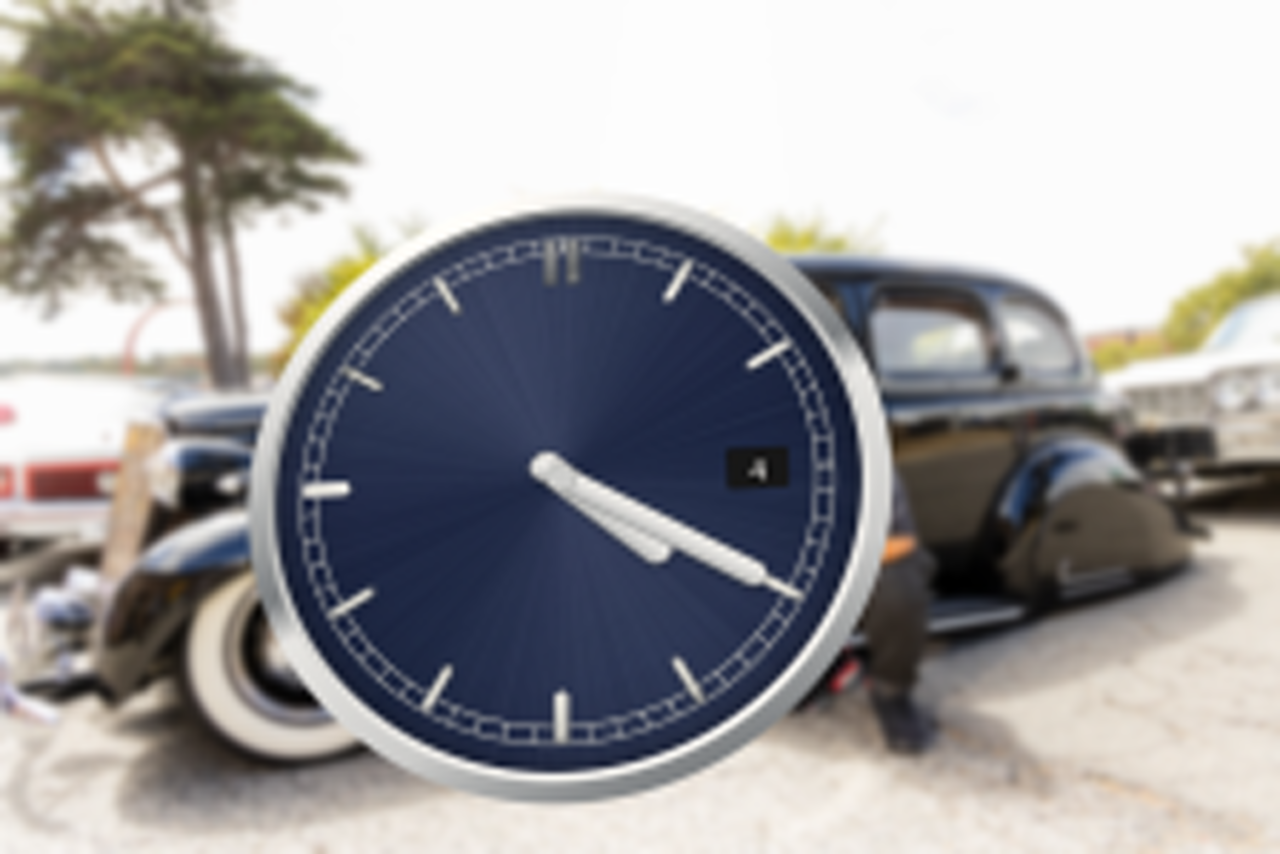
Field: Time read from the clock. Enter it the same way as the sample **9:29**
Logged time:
**4:20**
